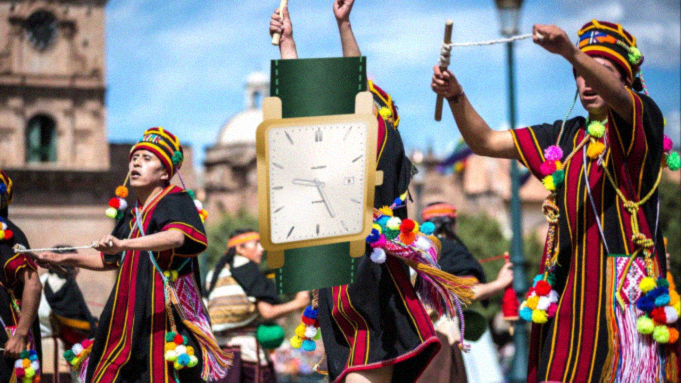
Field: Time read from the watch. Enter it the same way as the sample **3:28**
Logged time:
**9:26**
